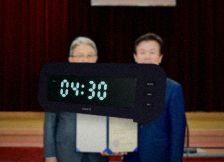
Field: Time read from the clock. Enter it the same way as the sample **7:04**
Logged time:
**4:30**
